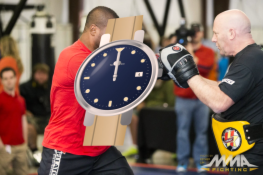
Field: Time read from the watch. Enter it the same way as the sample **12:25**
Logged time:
**12:00**
